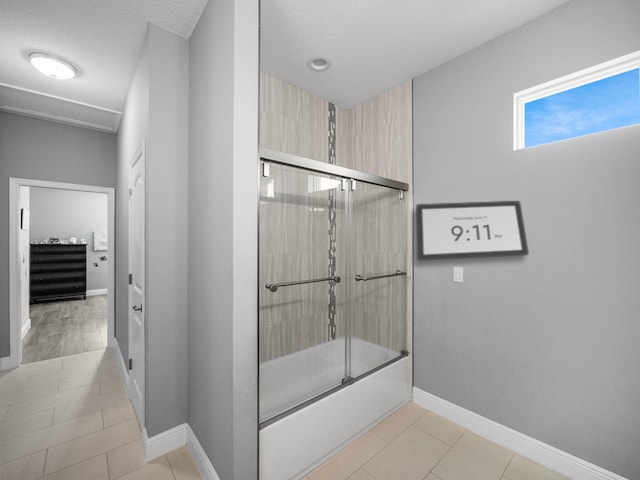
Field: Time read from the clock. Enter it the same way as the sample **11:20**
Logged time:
**9:11**
